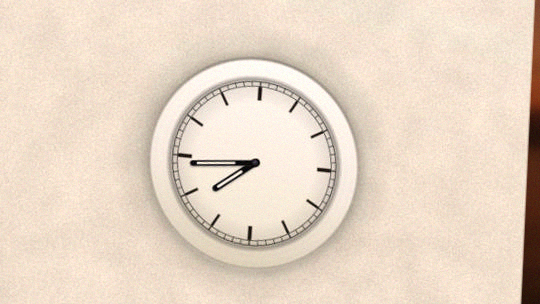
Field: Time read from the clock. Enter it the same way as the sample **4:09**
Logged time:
**7:44**
